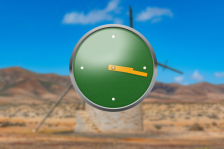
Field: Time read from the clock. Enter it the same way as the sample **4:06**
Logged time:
**3:17**
